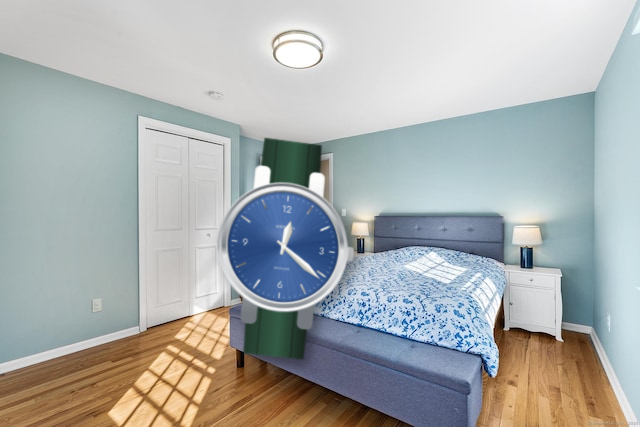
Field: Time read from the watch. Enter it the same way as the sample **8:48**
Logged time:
**12:21**
